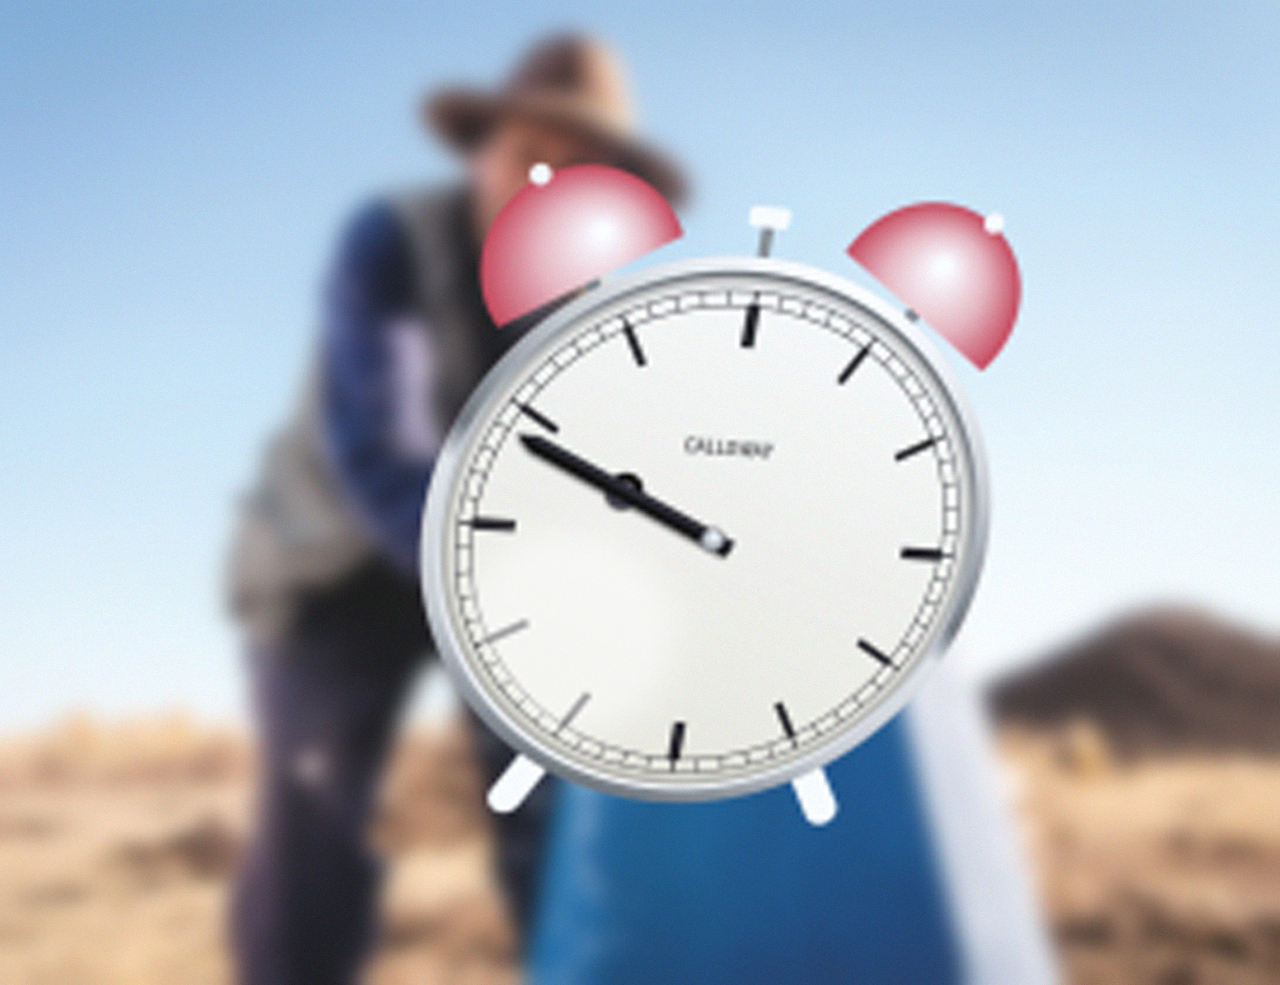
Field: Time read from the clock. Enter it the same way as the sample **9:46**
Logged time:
**9:49**
